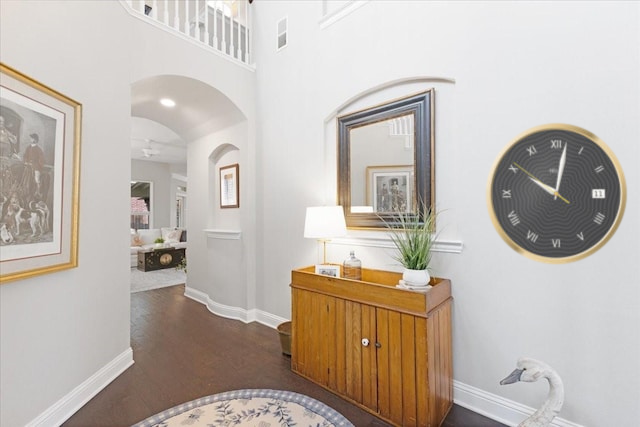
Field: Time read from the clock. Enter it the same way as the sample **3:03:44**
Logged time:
**10:01:51**
